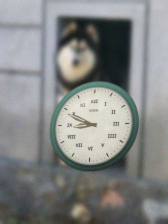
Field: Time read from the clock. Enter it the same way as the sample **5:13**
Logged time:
**8:49**
